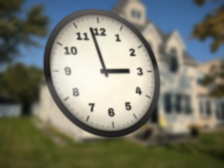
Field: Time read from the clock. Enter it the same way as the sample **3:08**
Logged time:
**2:58**
